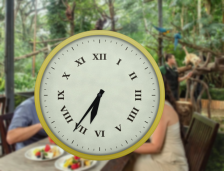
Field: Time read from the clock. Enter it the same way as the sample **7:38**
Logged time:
**6:36**
